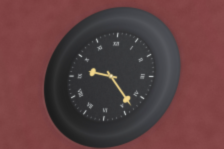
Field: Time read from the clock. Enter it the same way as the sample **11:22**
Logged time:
**9:23**
